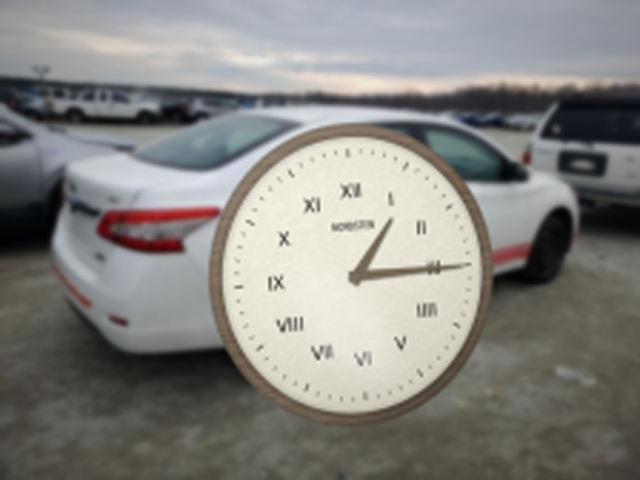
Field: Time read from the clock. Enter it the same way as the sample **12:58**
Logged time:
**1:15**
